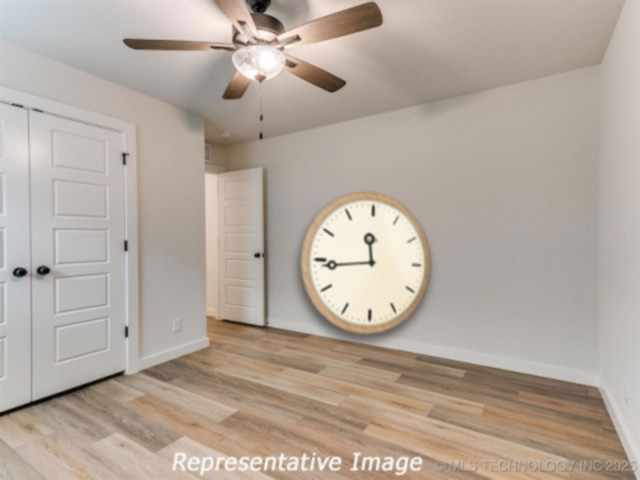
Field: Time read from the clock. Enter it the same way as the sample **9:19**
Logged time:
**11:44**
